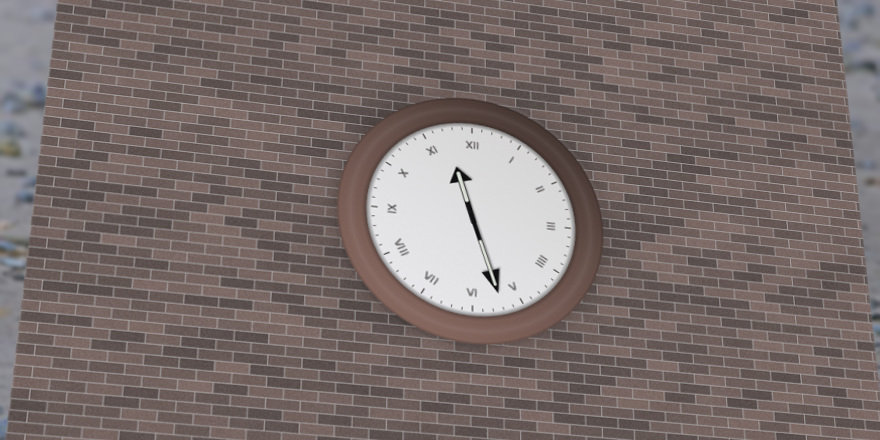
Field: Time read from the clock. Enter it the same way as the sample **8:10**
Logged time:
**11:27**
